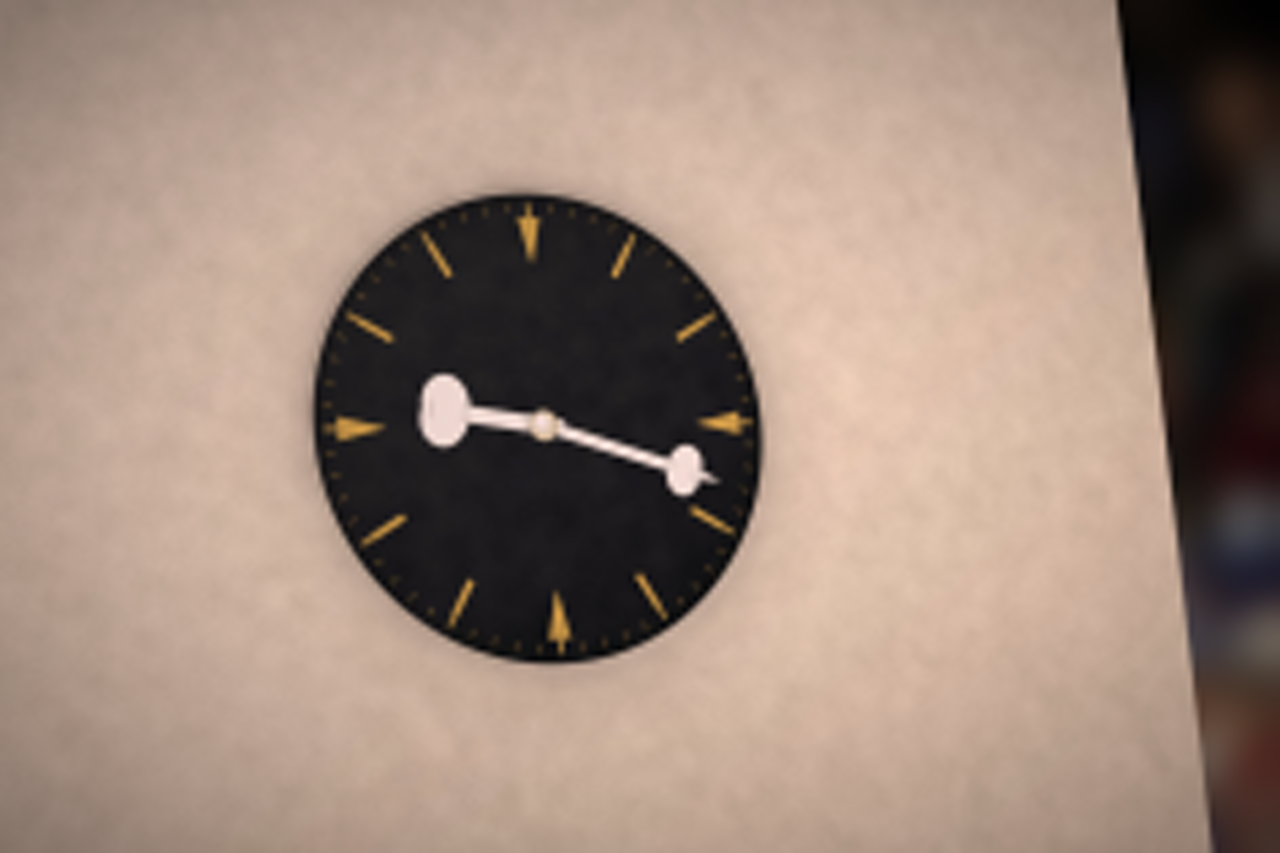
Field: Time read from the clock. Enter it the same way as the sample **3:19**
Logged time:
**9:18**
